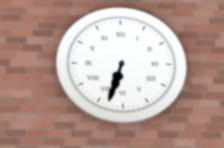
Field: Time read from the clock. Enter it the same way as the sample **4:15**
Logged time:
**6:33**
